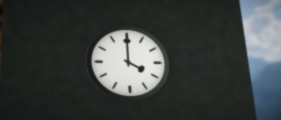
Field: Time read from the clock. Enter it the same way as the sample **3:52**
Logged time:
**4:00**
